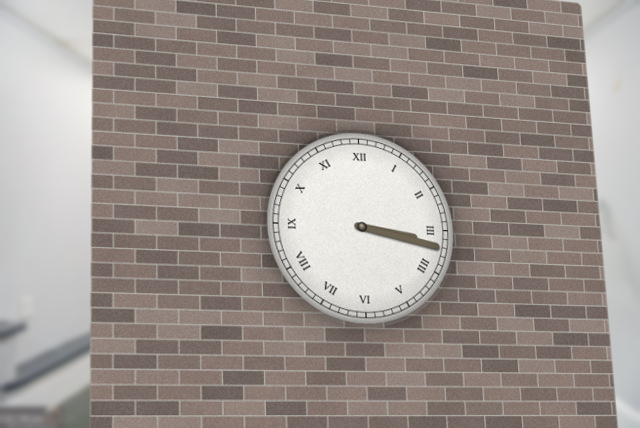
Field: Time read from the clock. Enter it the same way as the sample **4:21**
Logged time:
**3:17**
